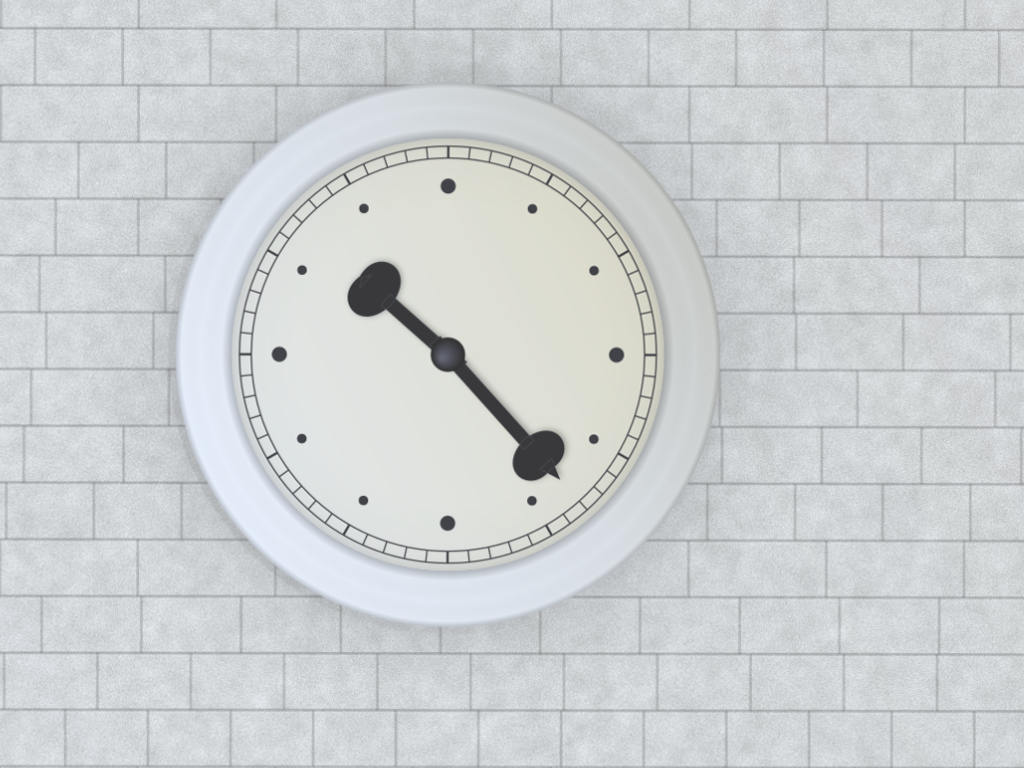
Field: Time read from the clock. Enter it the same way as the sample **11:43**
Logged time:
**10:23**
